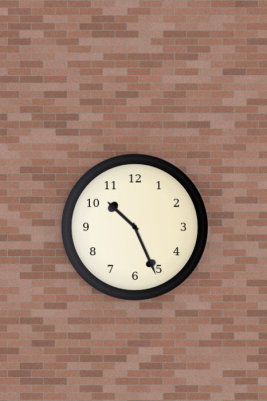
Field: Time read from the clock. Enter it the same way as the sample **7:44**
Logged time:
**10:26**
